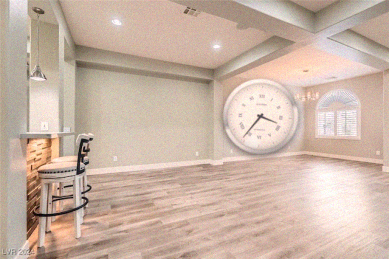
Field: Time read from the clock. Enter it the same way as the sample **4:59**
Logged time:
**3:36**
